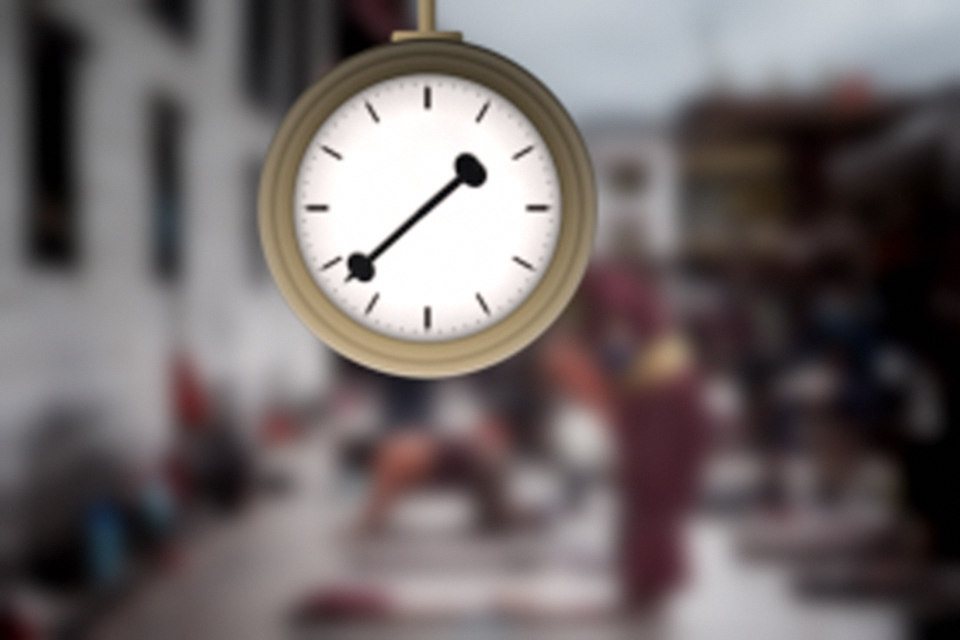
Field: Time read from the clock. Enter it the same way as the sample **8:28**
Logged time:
**1:38**
